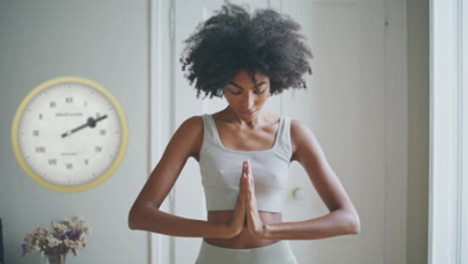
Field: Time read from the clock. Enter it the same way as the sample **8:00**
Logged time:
**2:11**
